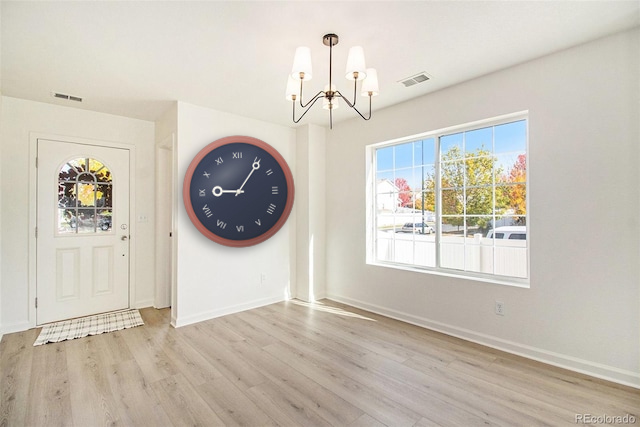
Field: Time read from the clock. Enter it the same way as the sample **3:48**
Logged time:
**9:06**
